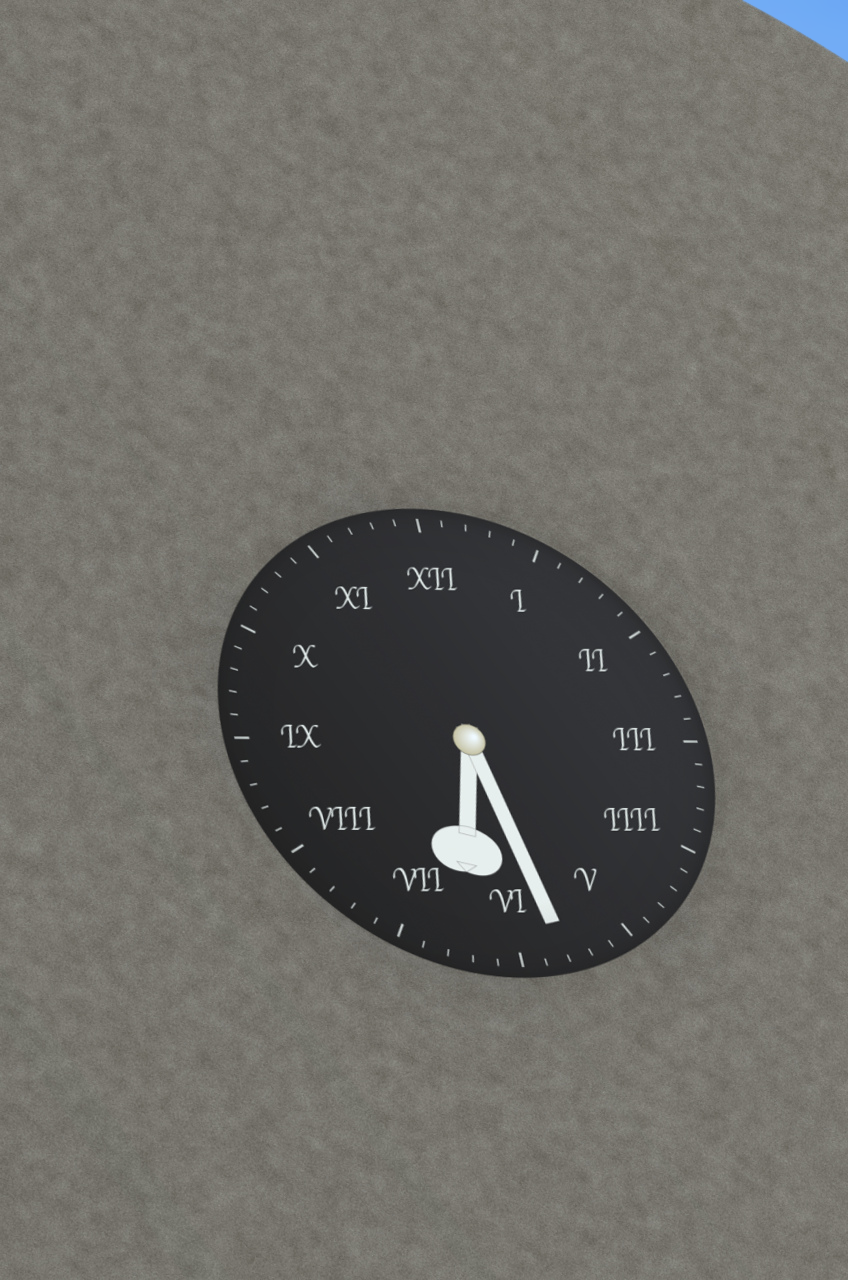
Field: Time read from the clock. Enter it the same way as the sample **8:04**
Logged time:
**6:28**
